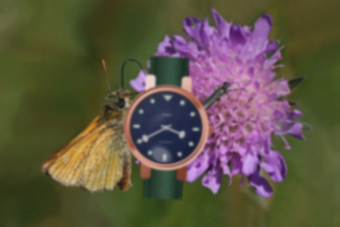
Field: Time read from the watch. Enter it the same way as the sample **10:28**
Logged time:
**3:40**
